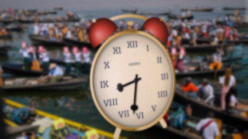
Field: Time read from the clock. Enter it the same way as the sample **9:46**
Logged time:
**8:32**
